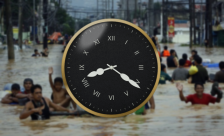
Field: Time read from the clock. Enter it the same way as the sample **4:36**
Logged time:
**8:21**
